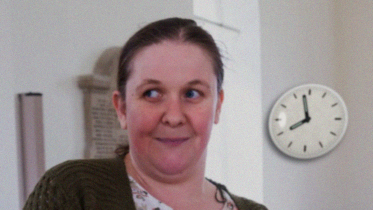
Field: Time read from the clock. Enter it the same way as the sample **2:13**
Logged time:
**7:58**
